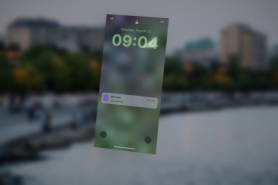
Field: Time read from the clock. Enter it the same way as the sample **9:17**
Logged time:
**9:04**
